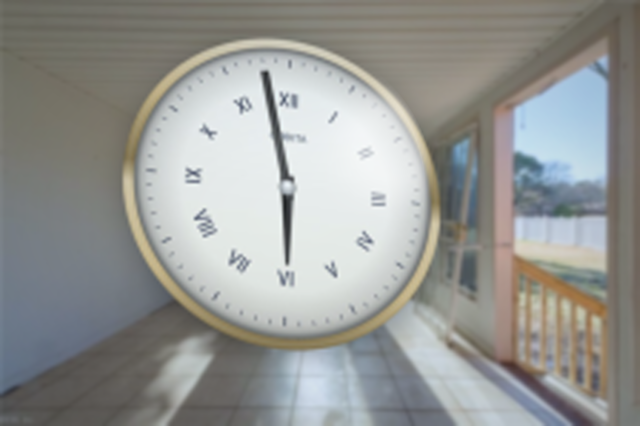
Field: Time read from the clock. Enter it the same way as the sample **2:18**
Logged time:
**5:58**
